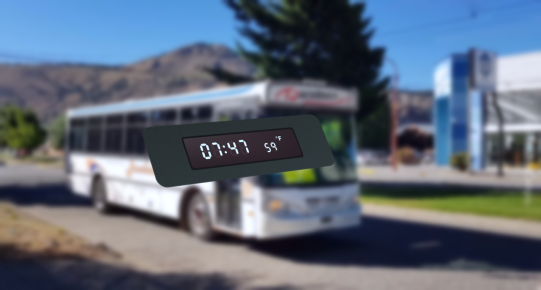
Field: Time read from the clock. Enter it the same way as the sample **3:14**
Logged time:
**7:47**
